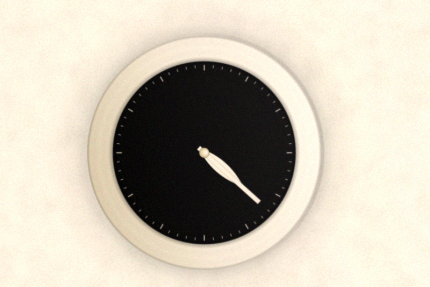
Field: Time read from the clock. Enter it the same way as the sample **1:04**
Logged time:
**4:22**
